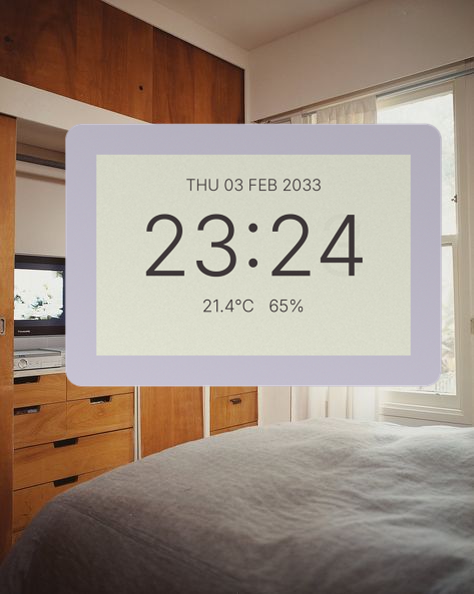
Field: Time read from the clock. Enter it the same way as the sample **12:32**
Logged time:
**23:24**
